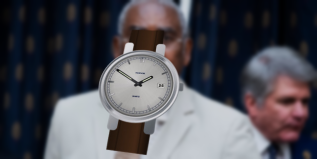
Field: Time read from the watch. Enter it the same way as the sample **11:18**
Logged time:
**1:50**
